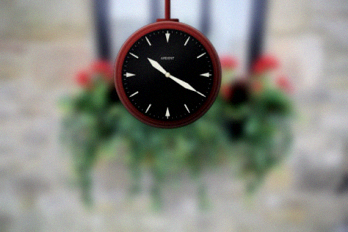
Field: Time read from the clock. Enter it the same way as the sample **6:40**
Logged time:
**10:20**
